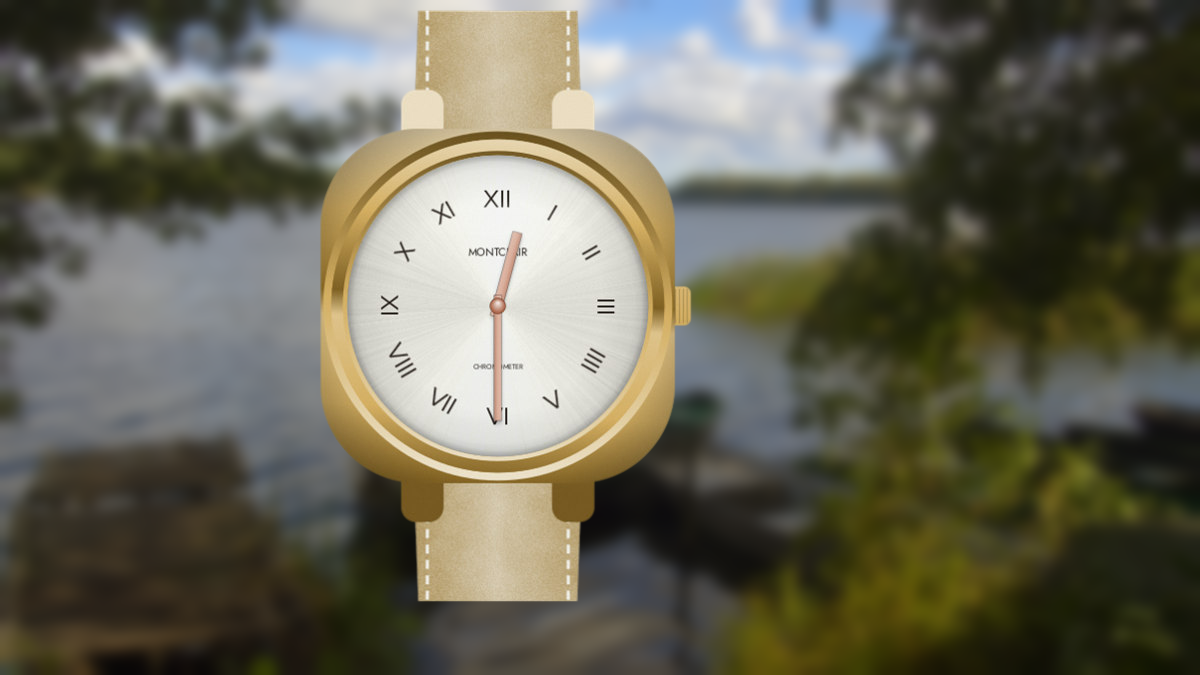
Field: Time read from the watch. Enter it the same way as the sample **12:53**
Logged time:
**12:30**
